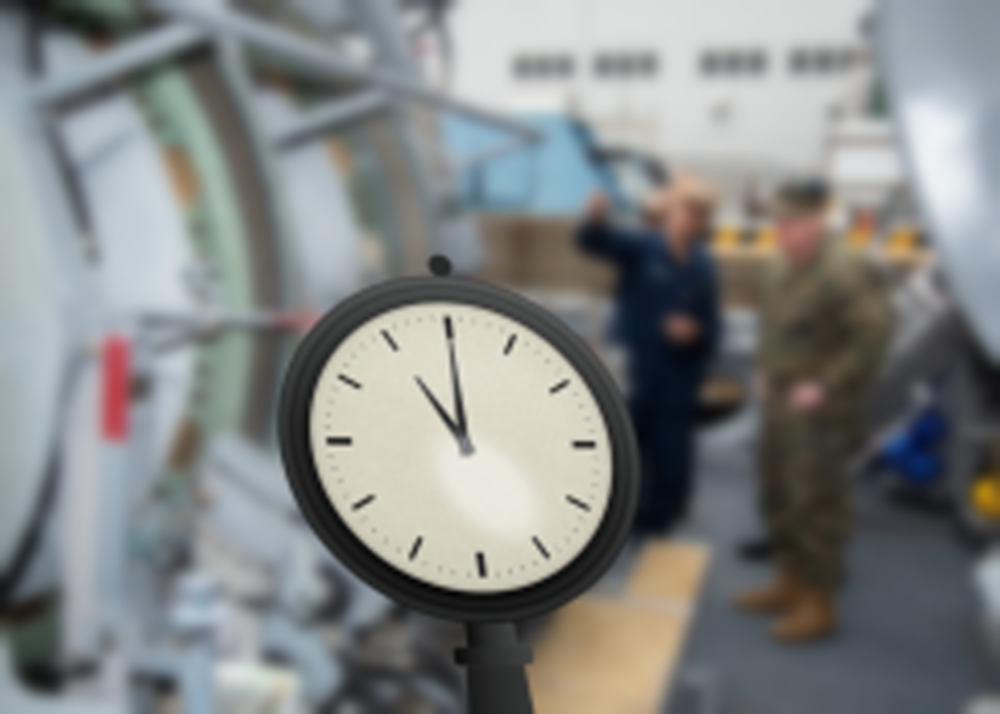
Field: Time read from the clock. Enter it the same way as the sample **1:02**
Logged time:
**11:00**
